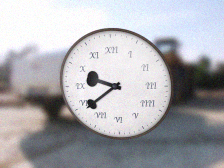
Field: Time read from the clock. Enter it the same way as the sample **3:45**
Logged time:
**9:39**
